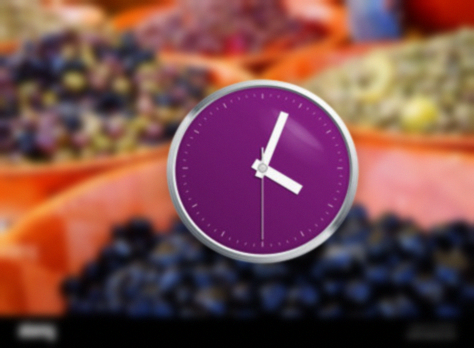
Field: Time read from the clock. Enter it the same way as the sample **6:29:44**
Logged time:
**4:03:30**
